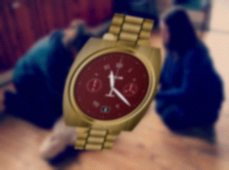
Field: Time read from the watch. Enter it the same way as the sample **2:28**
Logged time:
**11:21**
